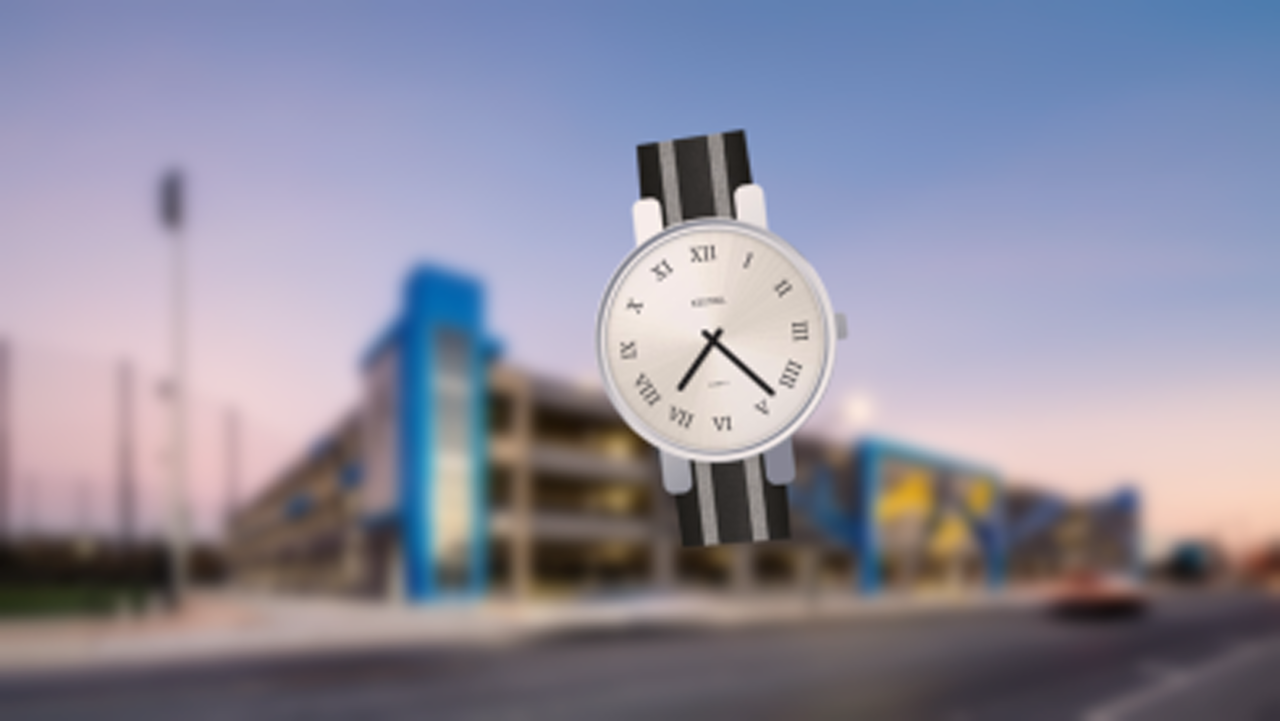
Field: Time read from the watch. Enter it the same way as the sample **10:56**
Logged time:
**7:23**
